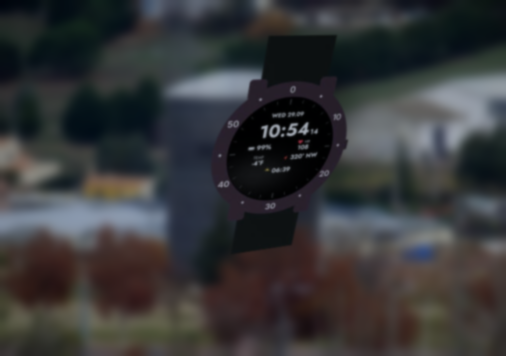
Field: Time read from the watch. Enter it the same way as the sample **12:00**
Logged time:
**10:54**
